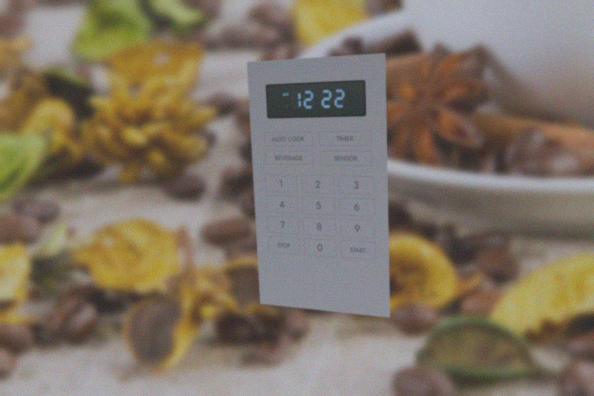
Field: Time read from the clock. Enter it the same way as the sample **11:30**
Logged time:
**12:22**
